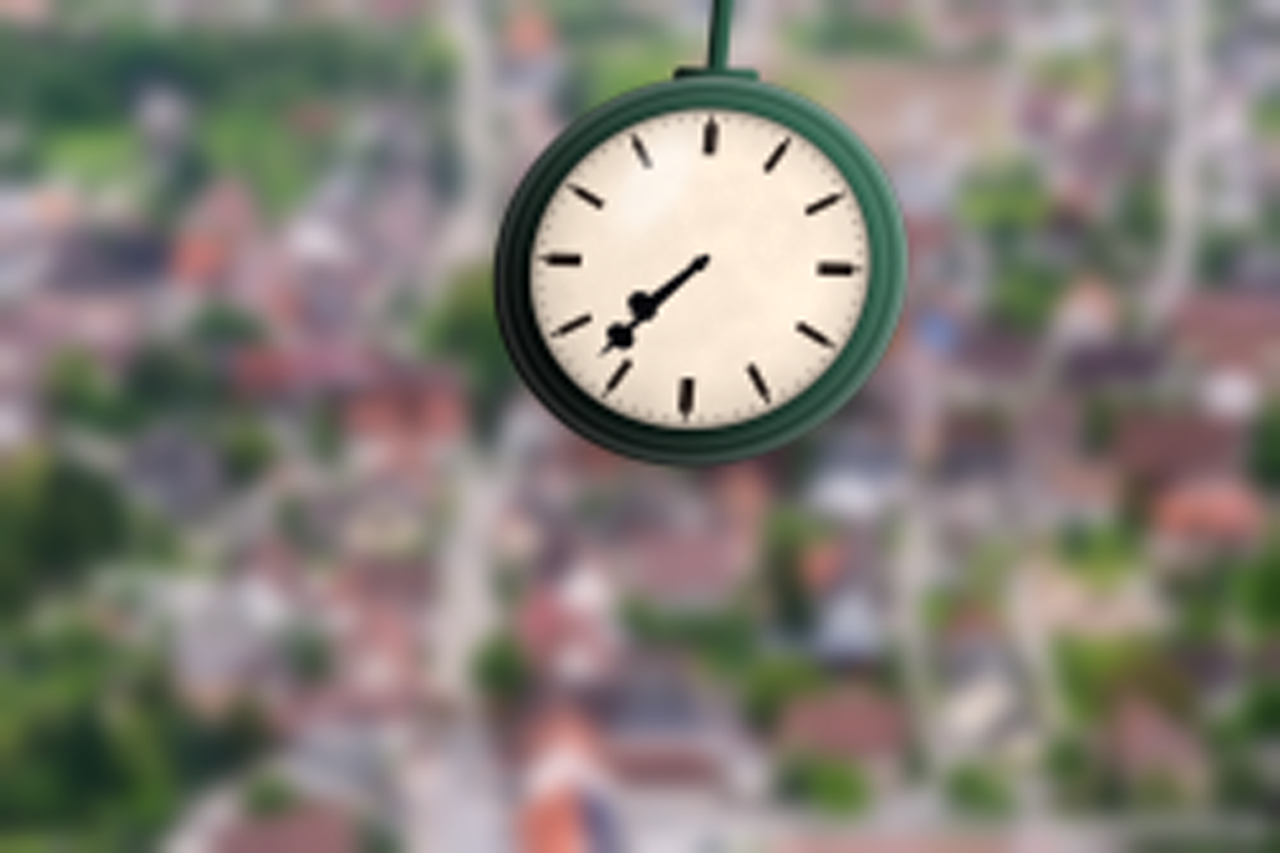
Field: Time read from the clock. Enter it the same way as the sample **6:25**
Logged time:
**7:37**
